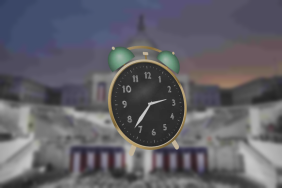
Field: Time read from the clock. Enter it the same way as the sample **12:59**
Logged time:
**2:37**
